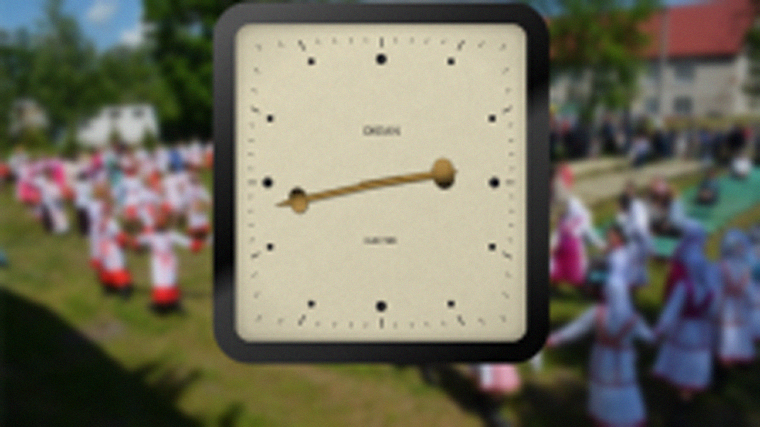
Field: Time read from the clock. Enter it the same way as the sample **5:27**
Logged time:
**2:43**
